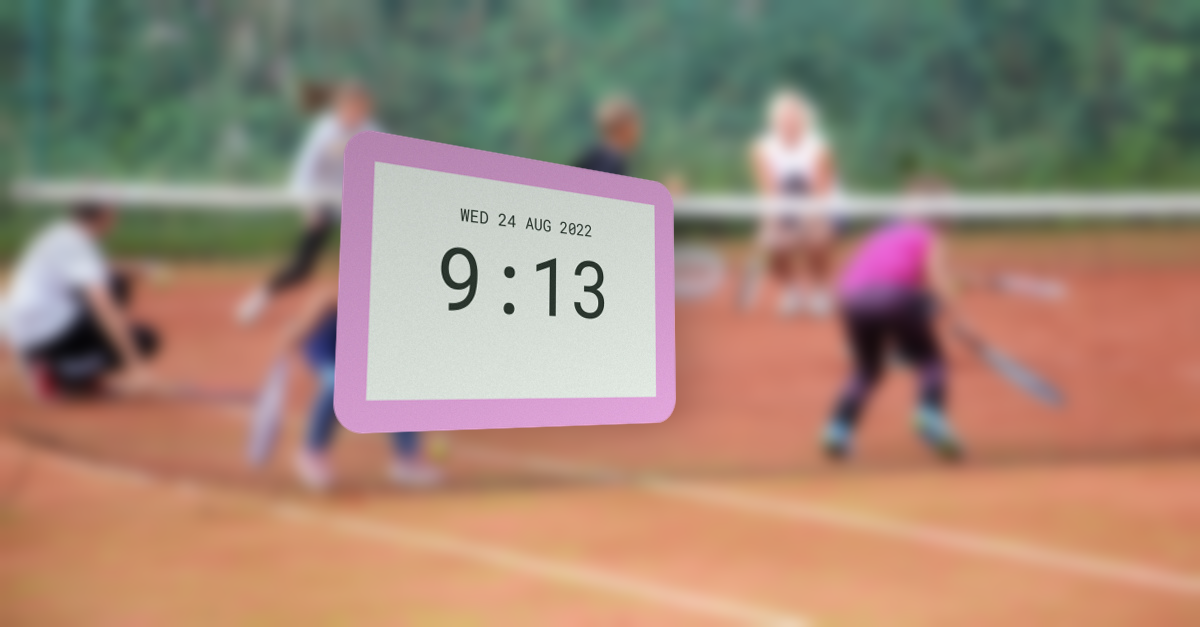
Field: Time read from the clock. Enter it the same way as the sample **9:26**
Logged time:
**9:13**
